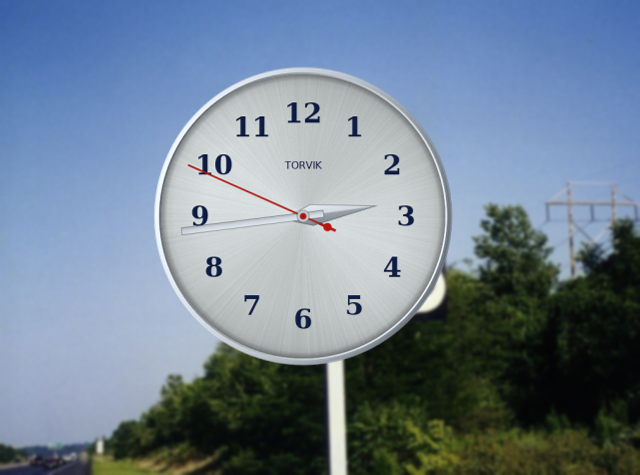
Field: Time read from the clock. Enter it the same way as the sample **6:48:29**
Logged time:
**2:43:49**
